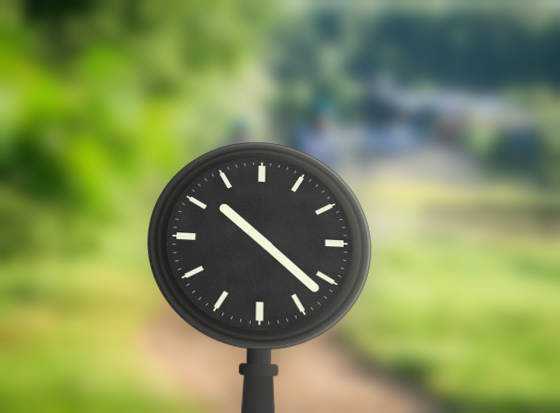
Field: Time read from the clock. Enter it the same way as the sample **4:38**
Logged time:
**10:22**
